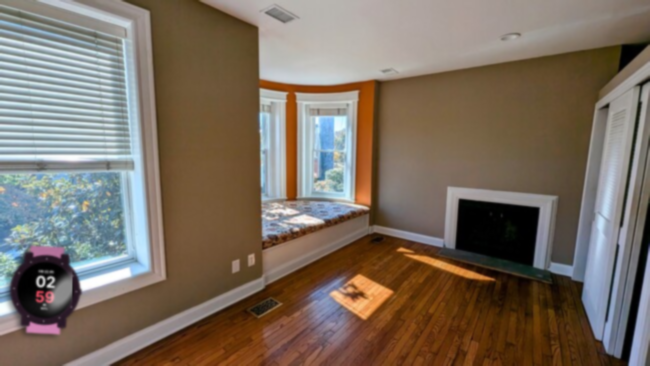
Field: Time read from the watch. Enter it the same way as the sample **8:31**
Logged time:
**2:59**
